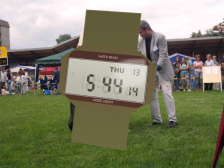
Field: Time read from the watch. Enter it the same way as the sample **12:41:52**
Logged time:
**5:44:14**
